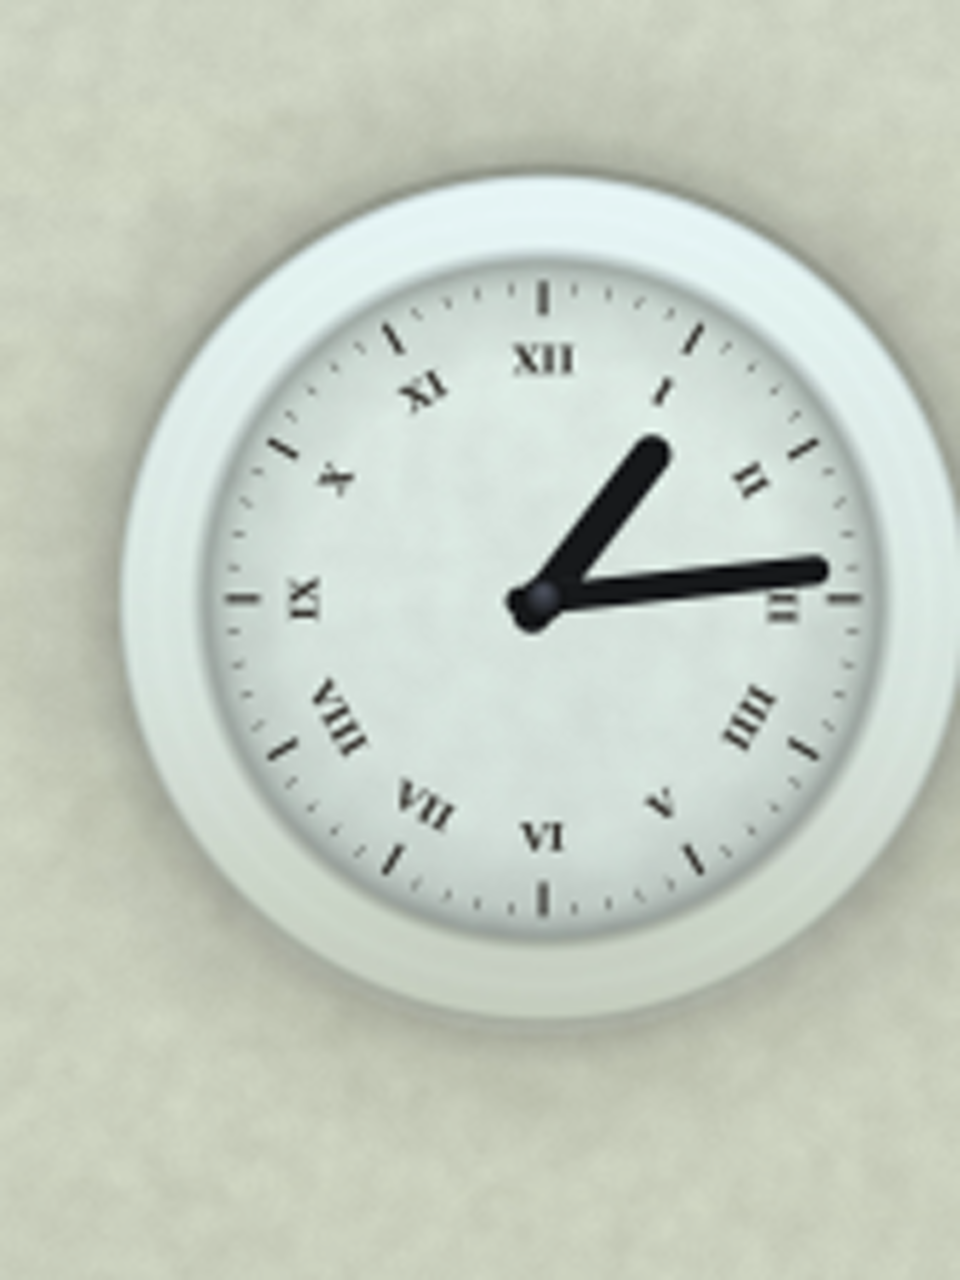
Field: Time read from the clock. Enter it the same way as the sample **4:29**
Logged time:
**1:14**
